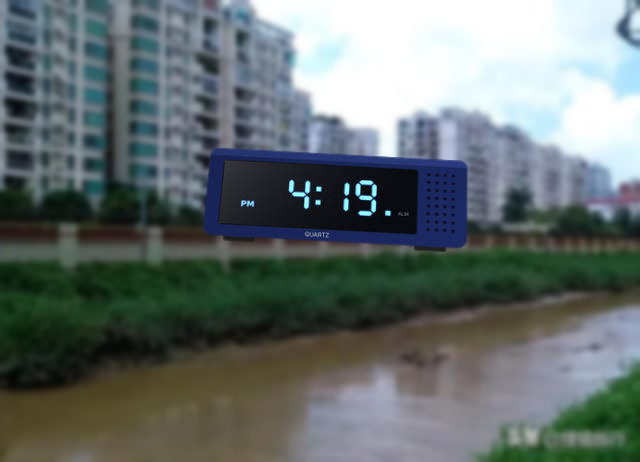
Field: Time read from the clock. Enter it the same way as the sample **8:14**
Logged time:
**4:19**
